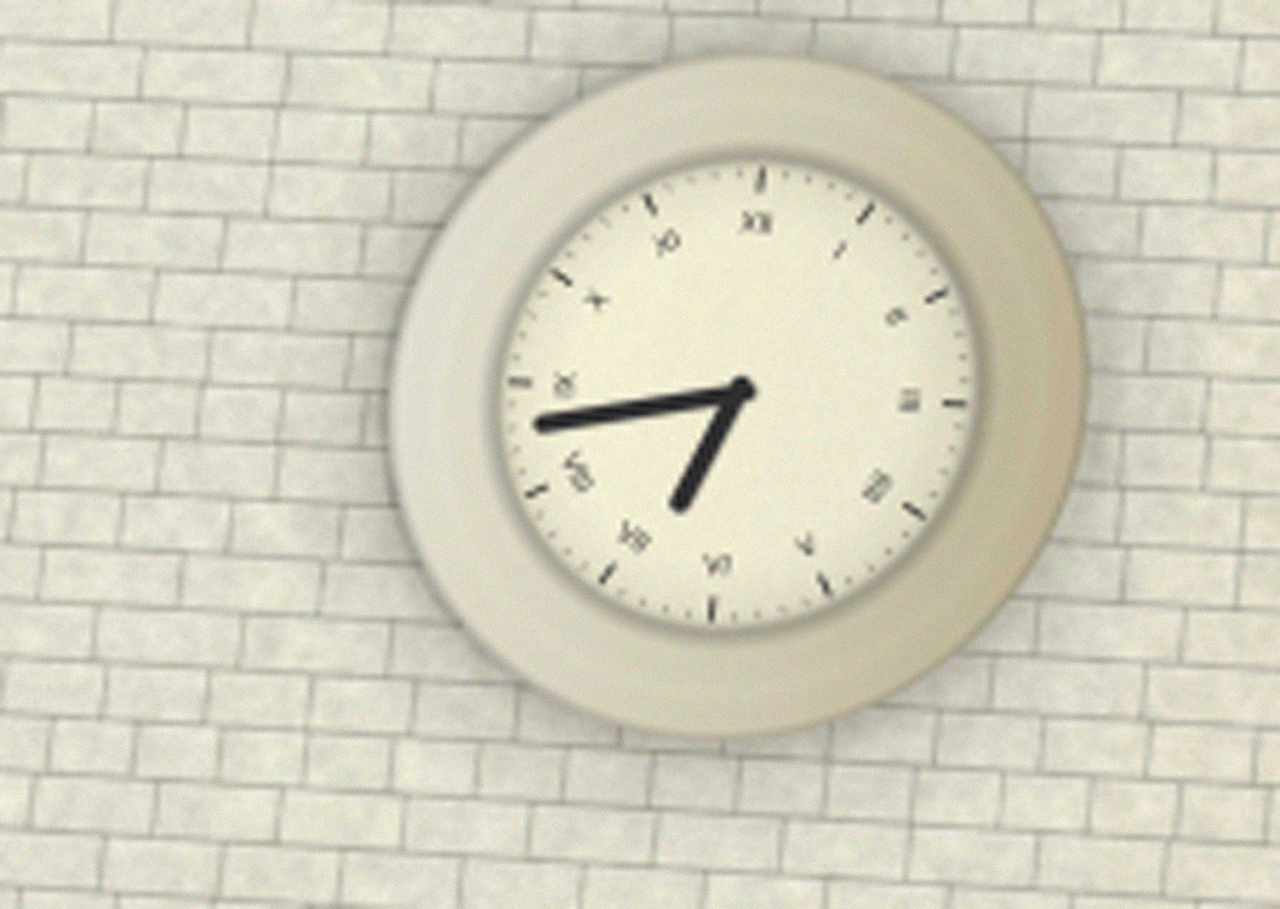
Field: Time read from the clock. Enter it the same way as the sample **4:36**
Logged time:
**6:43**
